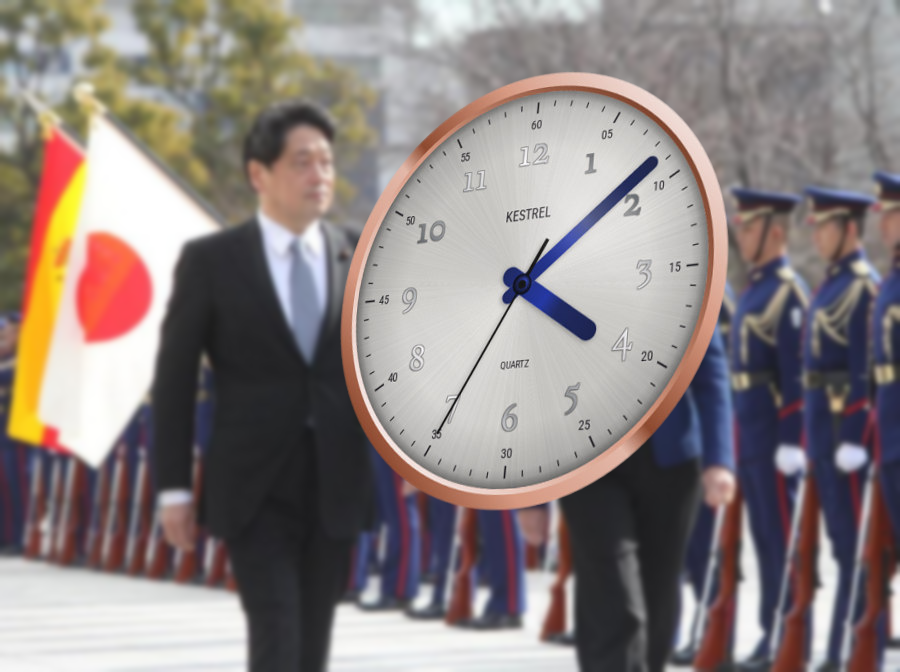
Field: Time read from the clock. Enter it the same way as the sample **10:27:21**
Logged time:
**4:08:35**
